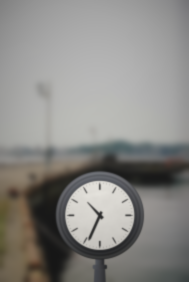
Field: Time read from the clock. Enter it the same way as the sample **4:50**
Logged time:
**10:34**
